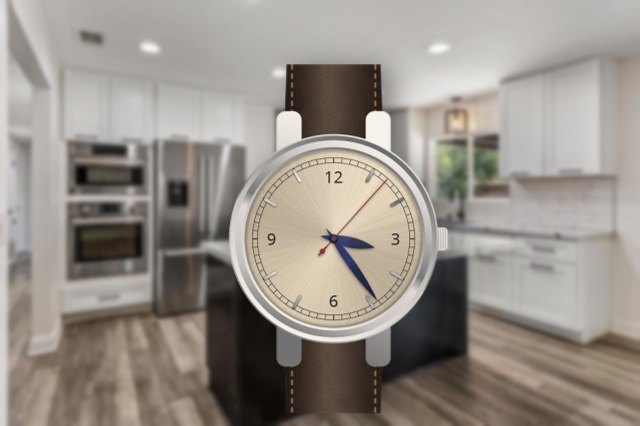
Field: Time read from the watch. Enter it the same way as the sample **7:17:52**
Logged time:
**3:24:07**
